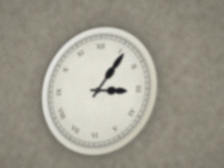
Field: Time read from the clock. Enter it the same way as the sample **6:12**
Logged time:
**3:06**
